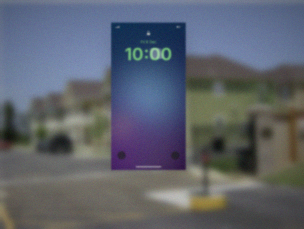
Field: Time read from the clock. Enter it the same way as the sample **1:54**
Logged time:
**10:00**
